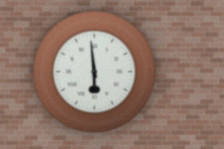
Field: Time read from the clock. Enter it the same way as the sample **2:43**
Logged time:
**5:59**
